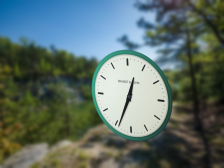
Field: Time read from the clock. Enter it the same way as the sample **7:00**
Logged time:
**12:34**
